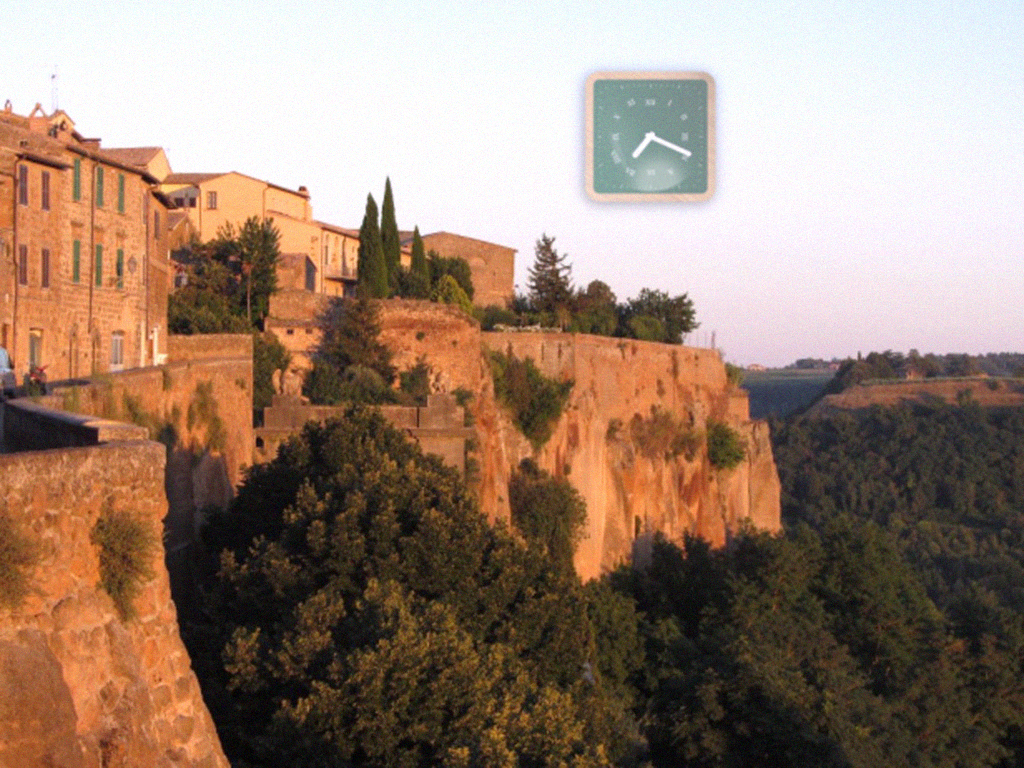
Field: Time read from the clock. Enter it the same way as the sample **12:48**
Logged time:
**7:19**
